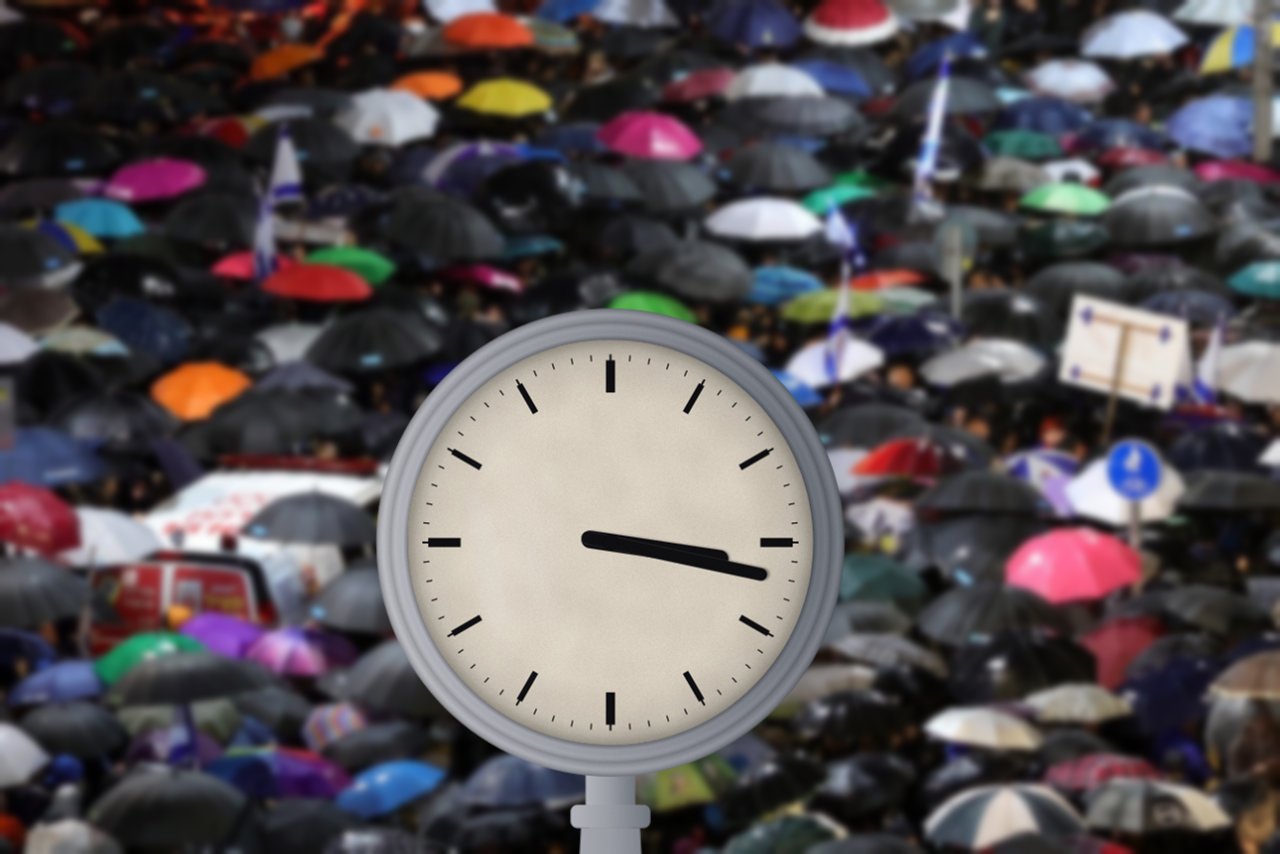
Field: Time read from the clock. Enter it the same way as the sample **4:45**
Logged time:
**3:17**
